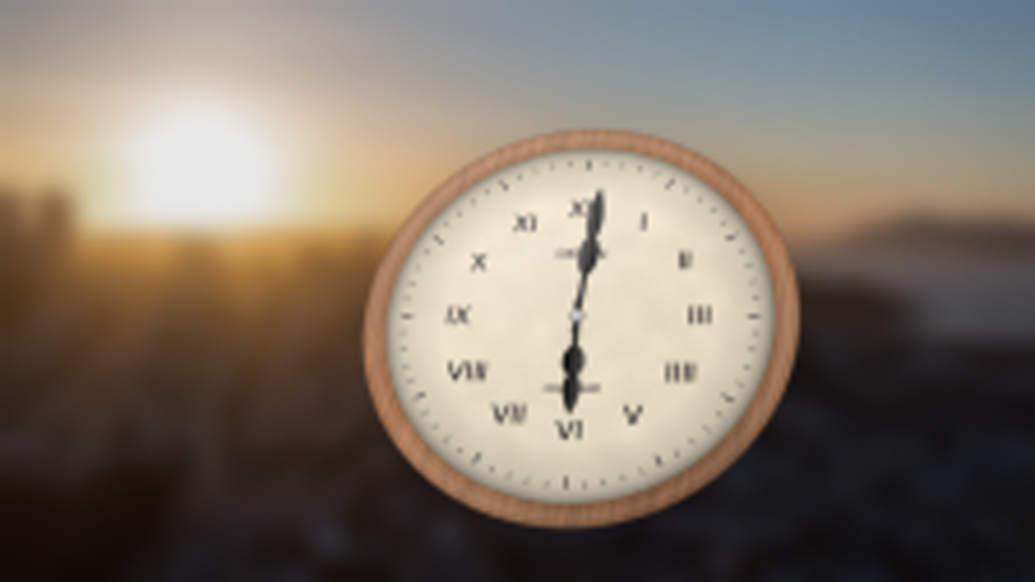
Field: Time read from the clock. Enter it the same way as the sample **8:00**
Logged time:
**6:01**
